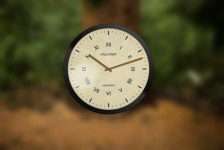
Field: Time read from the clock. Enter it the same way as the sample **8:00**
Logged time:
**10:12**
